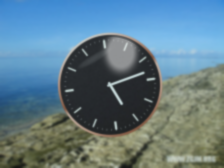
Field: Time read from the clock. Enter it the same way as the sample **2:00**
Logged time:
**5:13**
